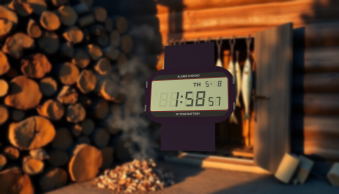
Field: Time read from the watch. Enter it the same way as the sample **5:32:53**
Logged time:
**1:58:57**
